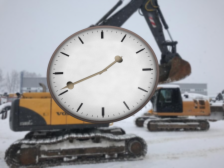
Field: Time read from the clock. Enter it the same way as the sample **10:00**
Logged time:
**1:41**
